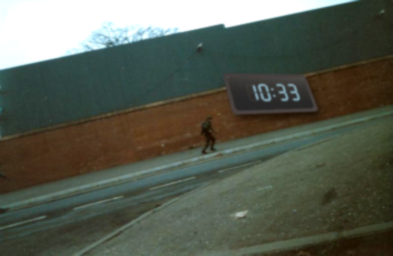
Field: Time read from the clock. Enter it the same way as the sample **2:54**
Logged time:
**10:33**
